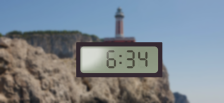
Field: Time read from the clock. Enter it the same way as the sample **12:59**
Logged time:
**6:34**
